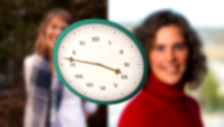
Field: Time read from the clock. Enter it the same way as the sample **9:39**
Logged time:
**3:47**
